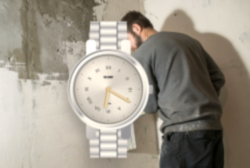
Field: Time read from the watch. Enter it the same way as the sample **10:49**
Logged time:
**6:20**
